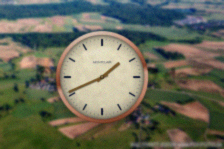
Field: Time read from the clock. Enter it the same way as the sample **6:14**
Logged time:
**1:41**
